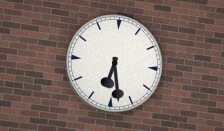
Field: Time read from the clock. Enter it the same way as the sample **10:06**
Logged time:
**6:28**
